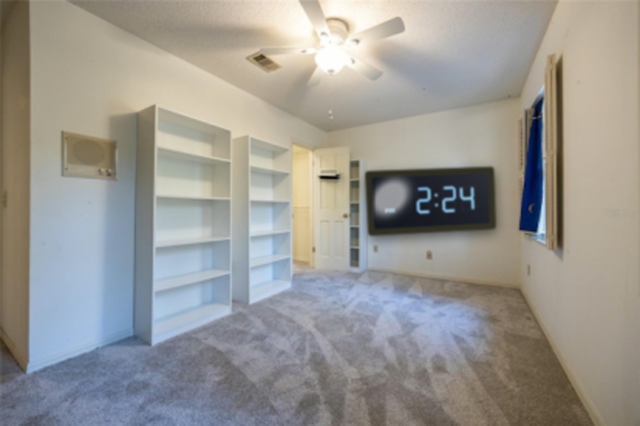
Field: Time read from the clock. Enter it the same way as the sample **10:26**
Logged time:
**2:24**
